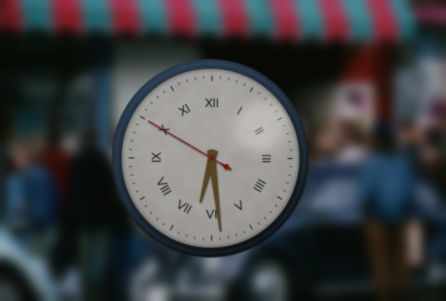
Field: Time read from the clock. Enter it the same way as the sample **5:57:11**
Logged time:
**6:28:50**
